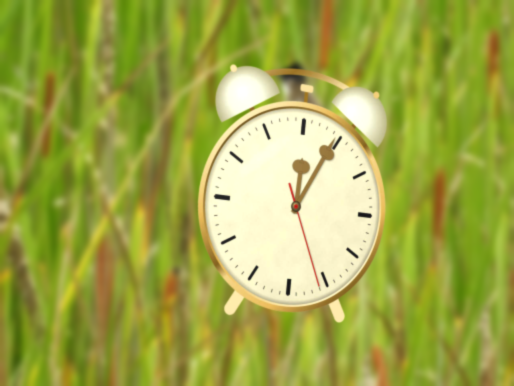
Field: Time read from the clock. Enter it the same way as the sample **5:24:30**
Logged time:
**12:04:26**
